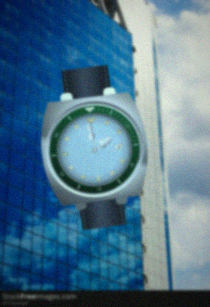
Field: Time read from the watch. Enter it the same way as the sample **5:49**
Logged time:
**1:59**
